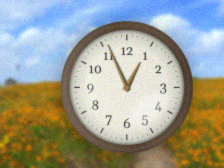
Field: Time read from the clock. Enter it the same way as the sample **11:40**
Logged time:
**12:56**
